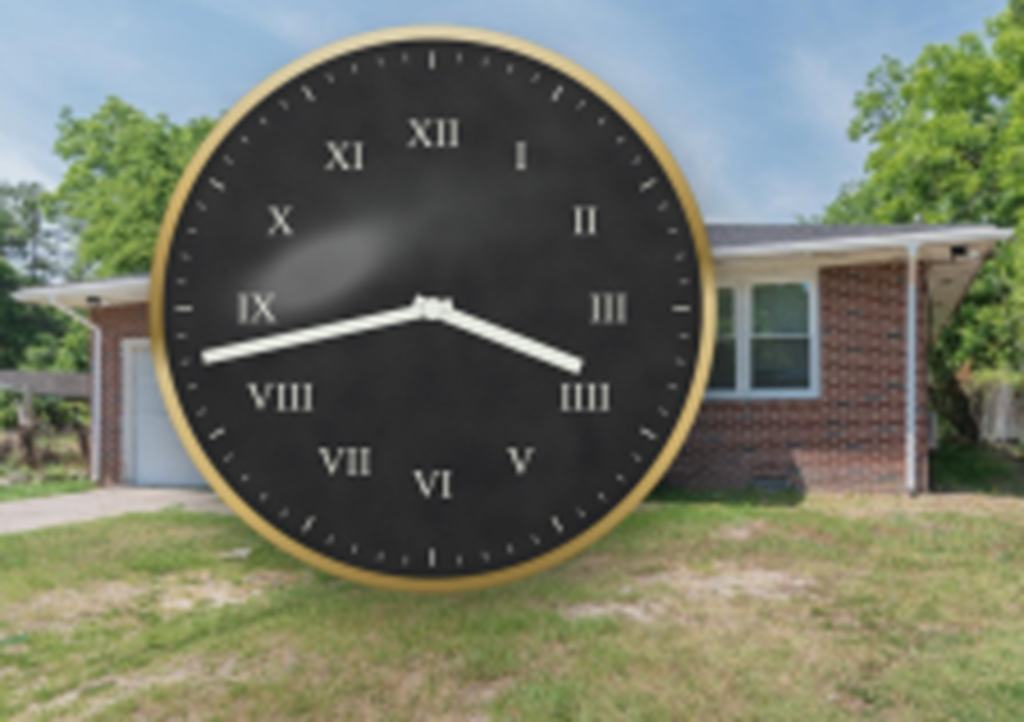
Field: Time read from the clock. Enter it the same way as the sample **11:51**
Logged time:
**3:43**
